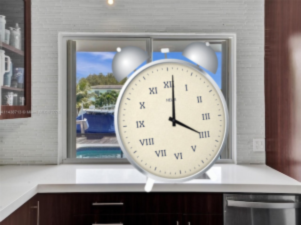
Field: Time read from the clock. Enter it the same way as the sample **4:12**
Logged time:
**4:01**
